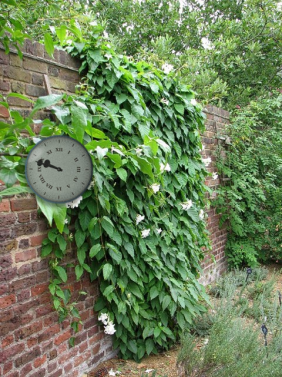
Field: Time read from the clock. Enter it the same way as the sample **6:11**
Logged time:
**9:48**
